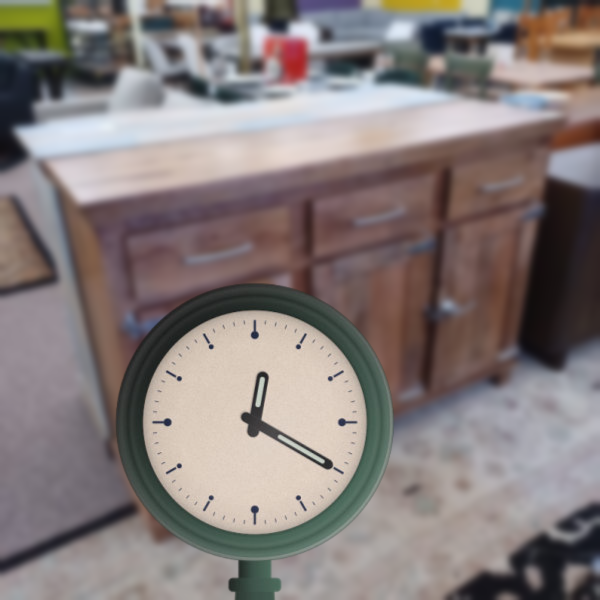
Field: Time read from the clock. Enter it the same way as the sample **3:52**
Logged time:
**12:20**
